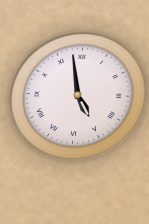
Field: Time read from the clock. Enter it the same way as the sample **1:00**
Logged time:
**4:58**
